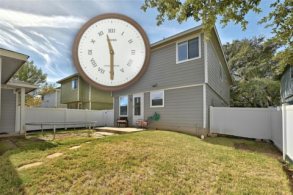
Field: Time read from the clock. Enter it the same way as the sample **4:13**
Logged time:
**11:30**
